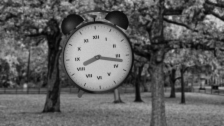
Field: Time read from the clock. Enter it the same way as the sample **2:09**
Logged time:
**8:17**
